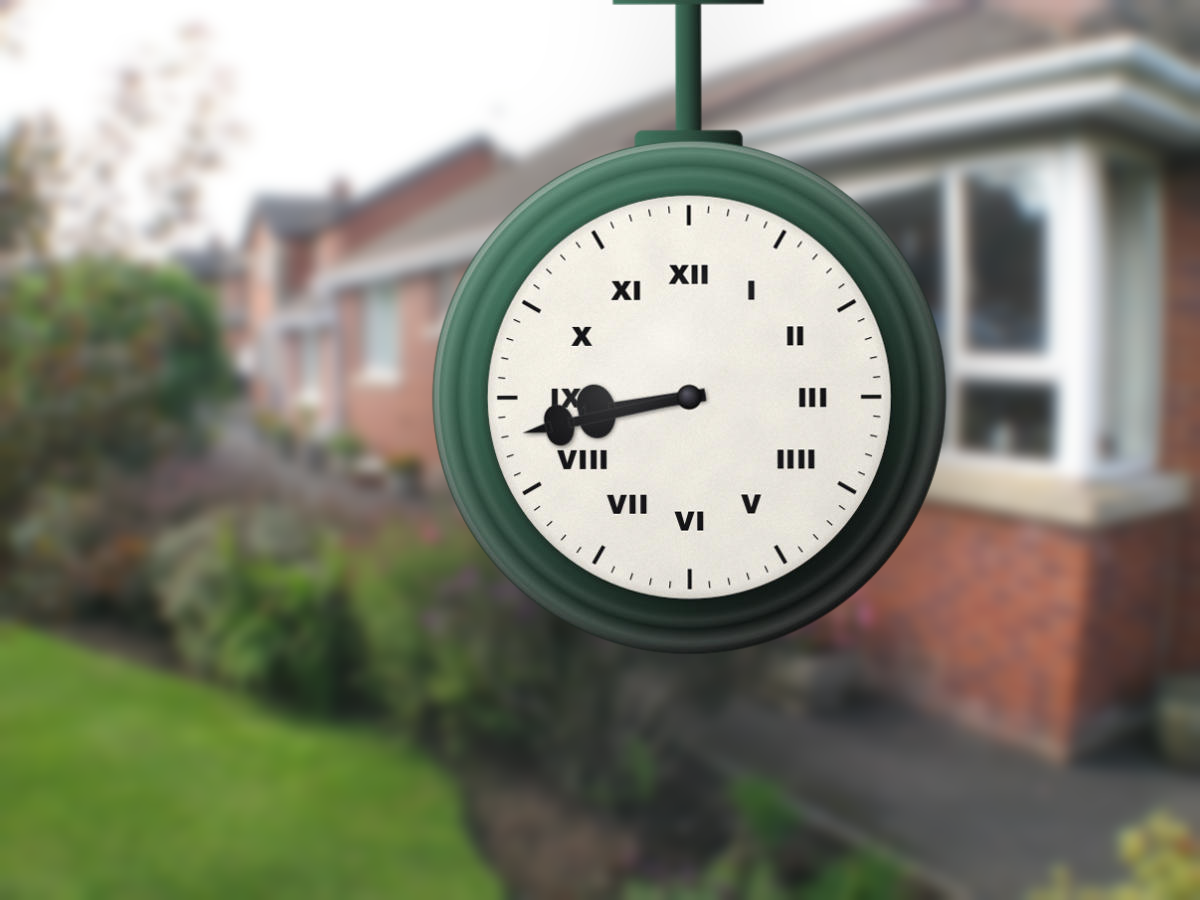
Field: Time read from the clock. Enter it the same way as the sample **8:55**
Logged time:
**8:43**
